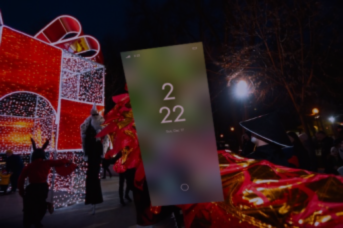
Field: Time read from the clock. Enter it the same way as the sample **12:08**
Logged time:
**2:22**
